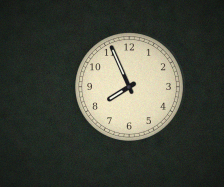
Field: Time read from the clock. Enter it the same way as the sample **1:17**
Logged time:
**7:56**
